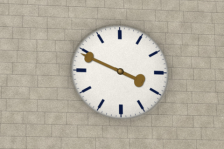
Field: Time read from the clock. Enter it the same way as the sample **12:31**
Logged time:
**3:49**
